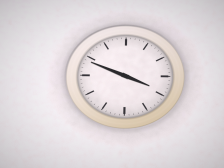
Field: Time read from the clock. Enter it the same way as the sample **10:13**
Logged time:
**3:49**
